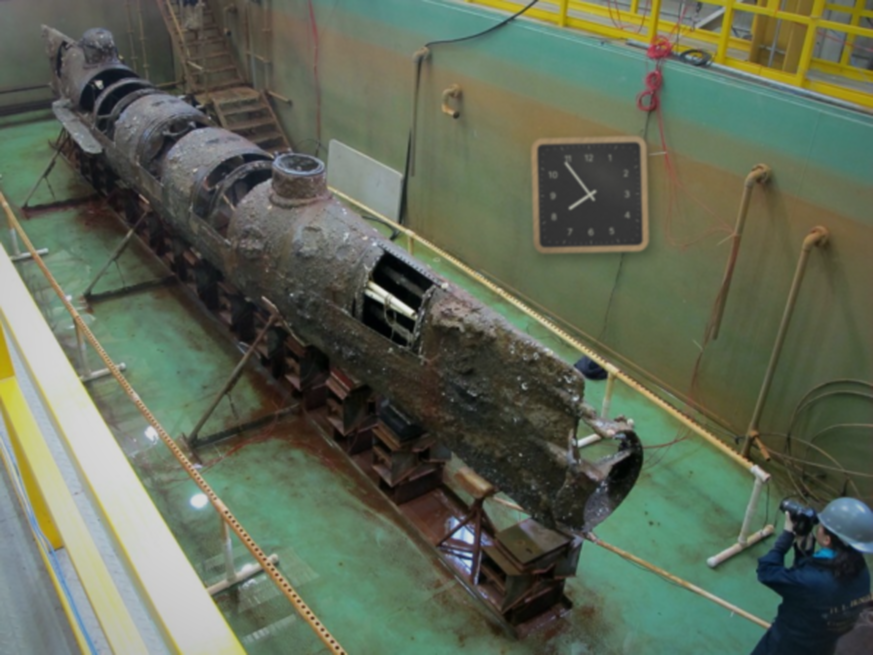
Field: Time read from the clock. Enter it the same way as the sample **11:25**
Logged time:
**7:54**
